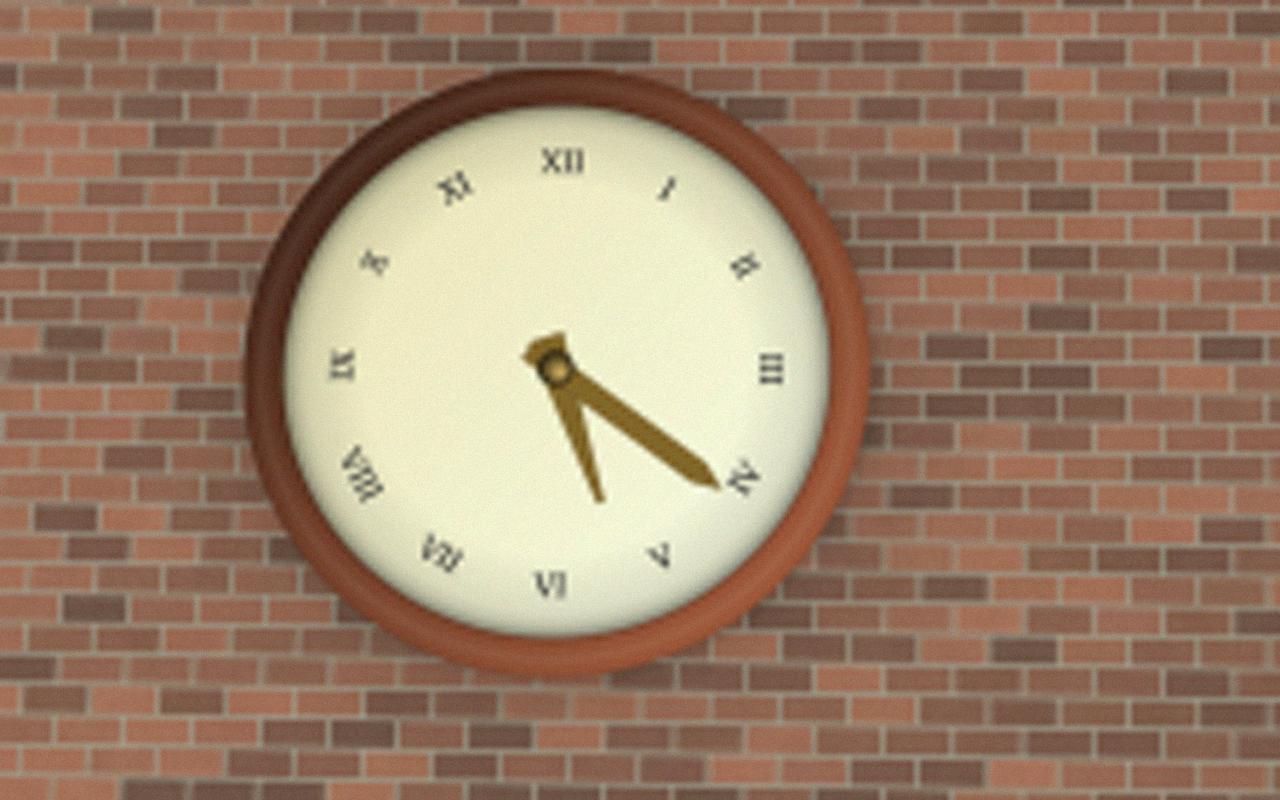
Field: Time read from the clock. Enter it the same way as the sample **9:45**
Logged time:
**5:21**
